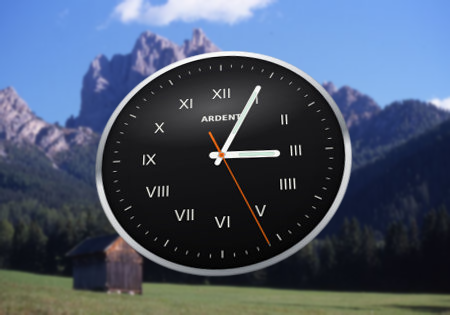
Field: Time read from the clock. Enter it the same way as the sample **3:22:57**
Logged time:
**3:04:26**
